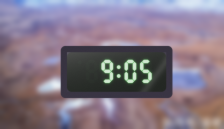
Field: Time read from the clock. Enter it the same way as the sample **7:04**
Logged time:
**9:05**
